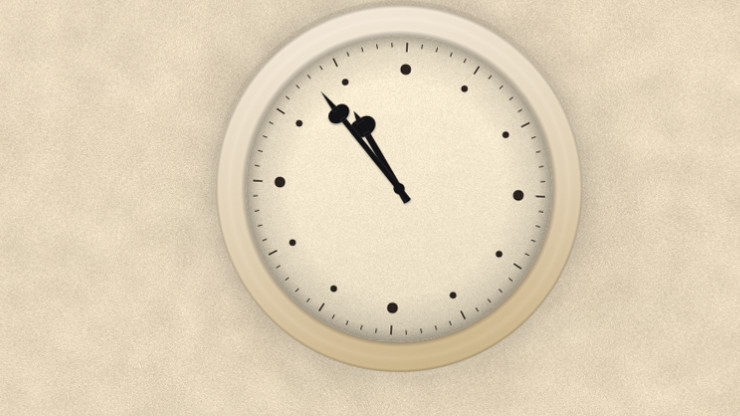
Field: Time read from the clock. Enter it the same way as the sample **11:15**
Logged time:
**10:53**
